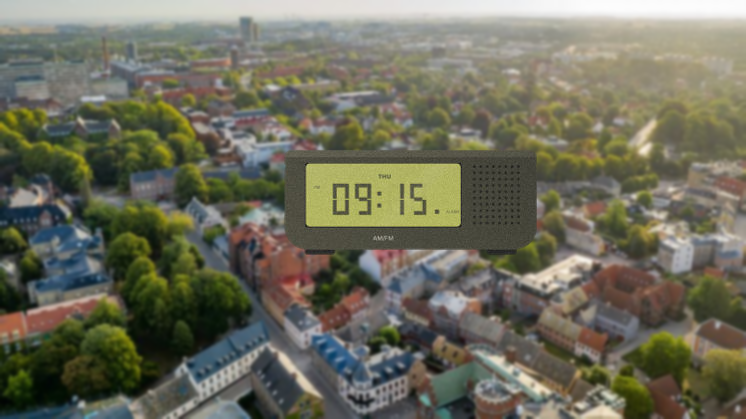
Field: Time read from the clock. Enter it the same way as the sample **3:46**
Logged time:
**9:15**
